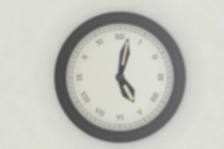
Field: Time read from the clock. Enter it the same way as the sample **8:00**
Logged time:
**5:02**
